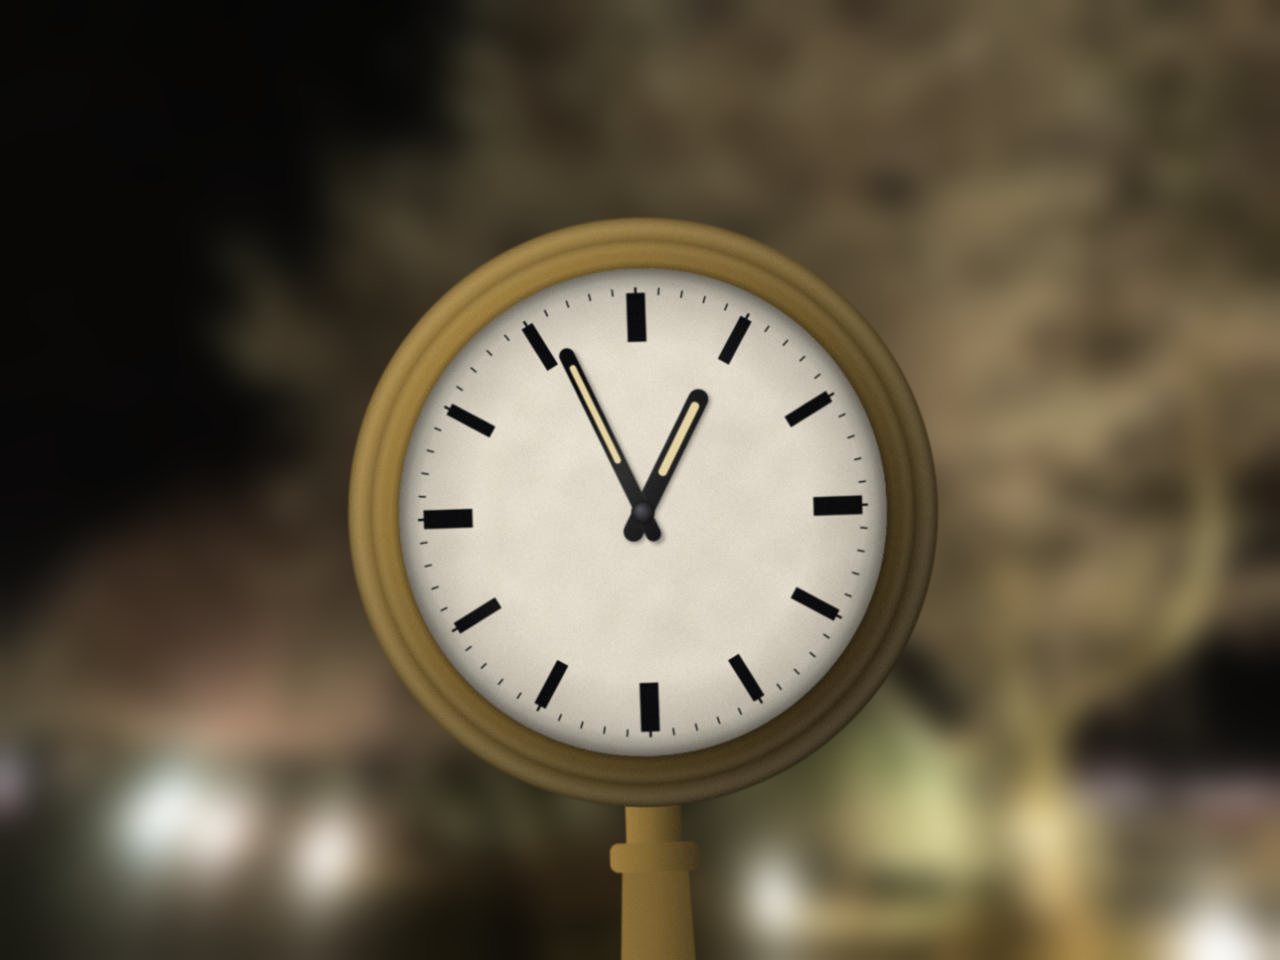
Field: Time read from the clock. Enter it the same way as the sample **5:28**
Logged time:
**12:56**
